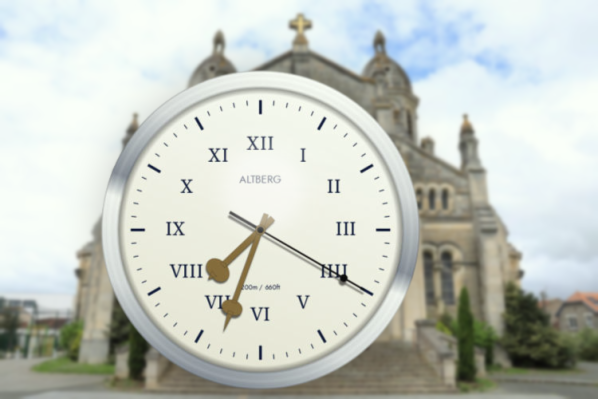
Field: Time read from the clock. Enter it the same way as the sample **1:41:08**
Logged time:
**7:33:20**
